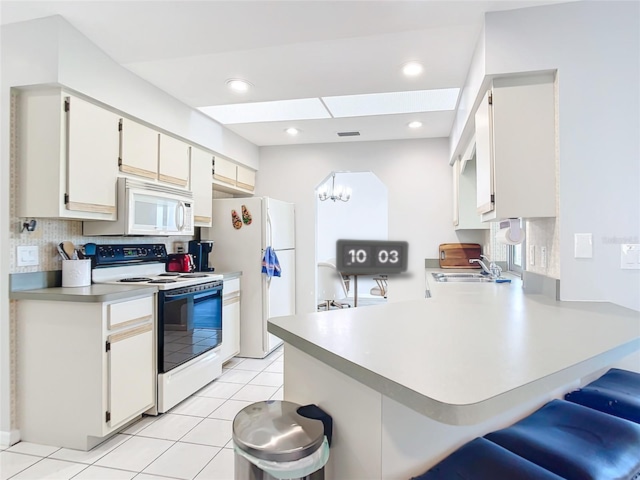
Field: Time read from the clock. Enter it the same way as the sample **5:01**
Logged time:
**10:03**
